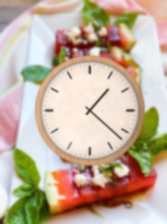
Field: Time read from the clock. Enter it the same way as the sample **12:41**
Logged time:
**1:22**
